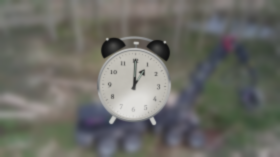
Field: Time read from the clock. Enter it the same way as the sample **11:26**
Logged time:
**1:00**
